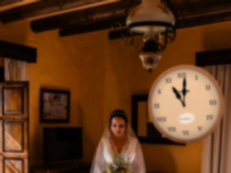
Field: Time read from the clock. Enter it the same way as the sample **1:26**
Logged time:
**11:01**
